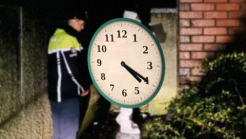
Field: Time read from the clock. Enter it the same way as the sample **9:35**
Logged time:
**4:20**
